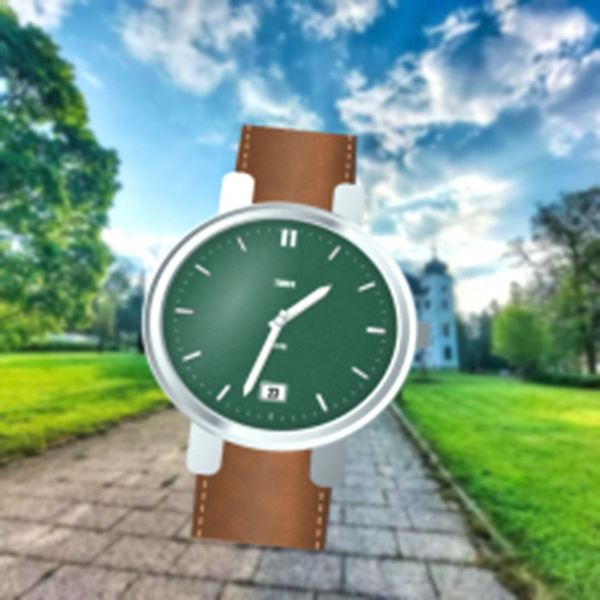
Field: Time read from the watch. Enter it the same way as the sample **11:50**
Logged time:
**1:33**
